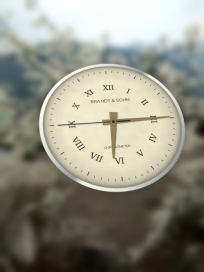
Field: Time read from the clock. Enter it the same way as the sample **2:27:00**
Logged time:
**6:14:45**
